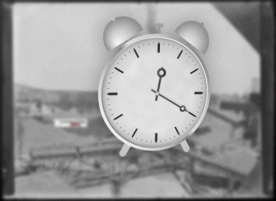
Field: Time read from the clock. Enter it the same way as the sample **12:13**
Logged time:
**12:20**
